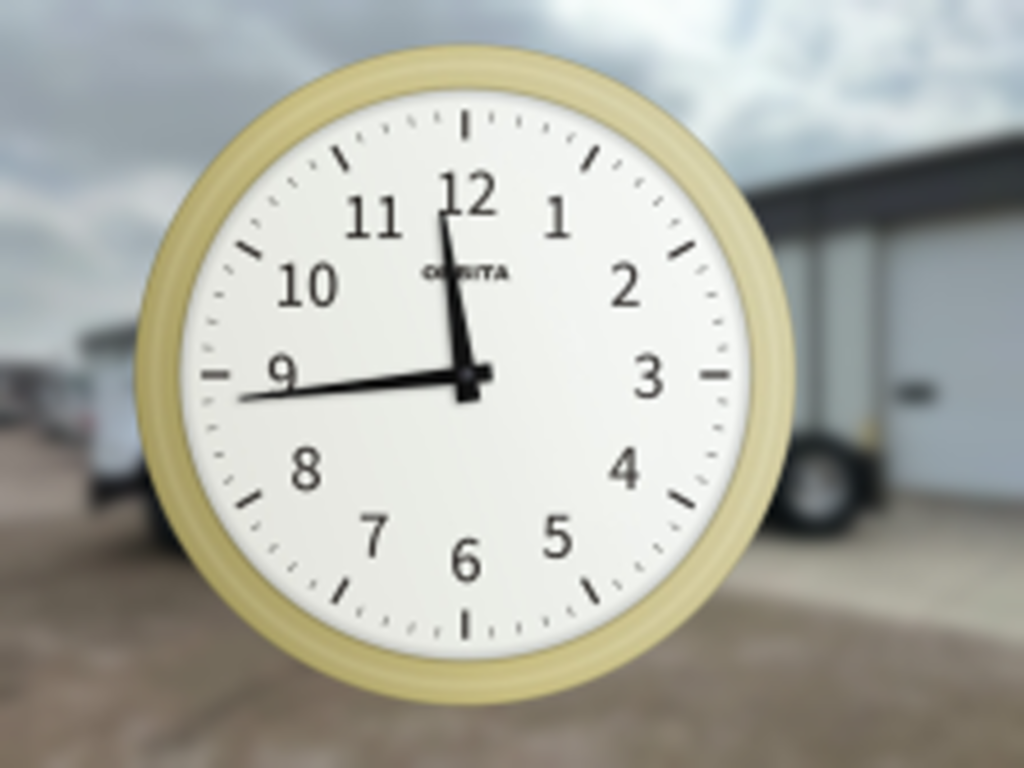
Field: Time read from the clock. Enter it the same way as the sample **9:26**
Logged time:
**11:44**
